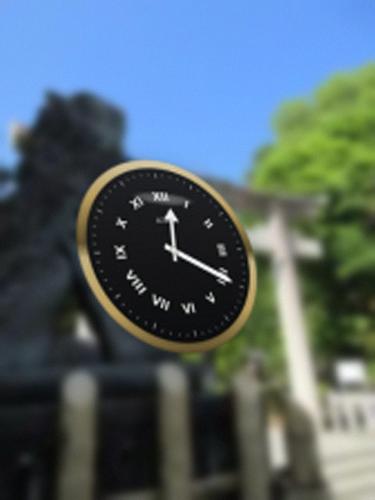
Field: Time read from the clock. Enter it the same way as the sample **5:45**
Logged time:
**12:20**
